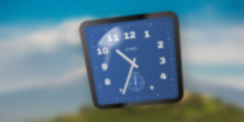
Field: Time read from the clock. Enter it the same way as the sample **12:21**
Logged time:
**10:34**
